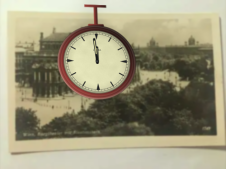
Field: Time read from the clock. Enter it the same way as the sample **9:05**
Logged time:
**11:59**
